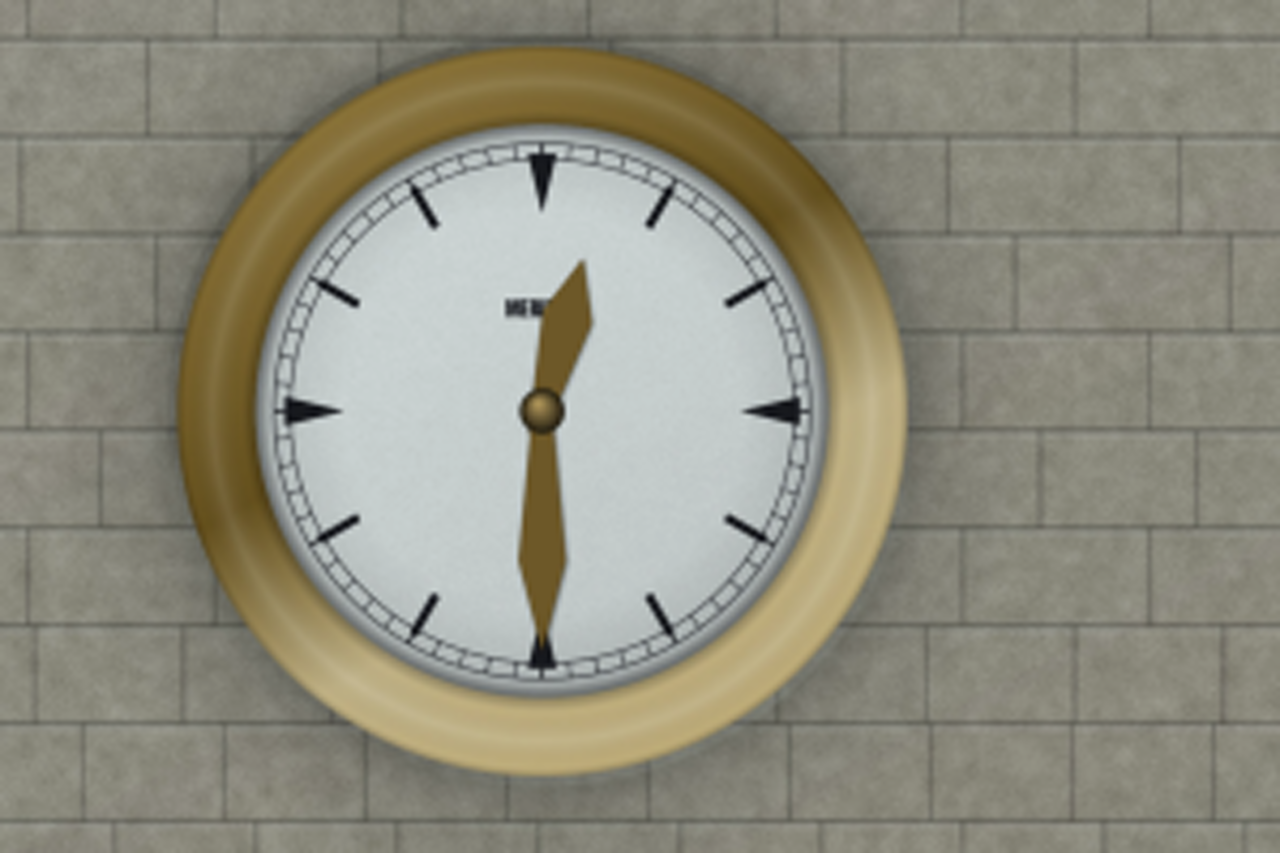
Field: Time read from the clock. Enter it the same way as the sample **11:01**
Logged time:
**12:30**
